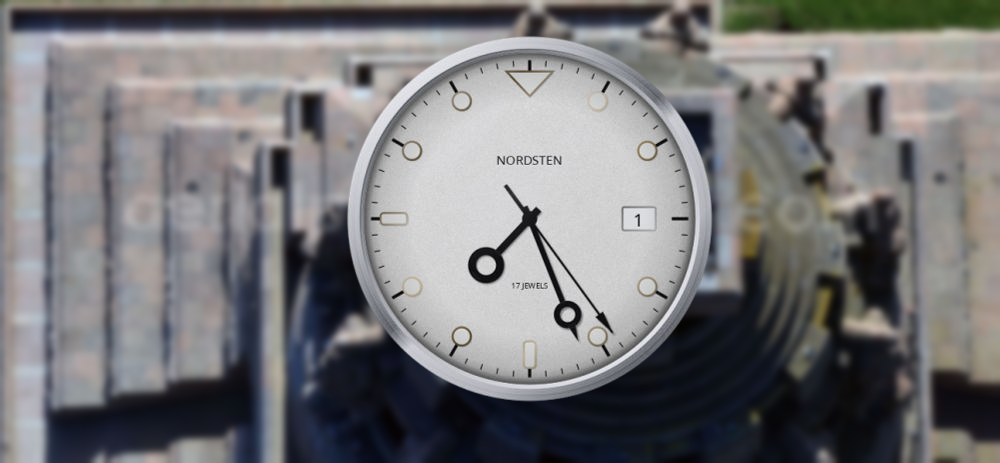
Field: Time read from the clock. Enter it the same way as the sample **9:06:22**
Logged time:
**7:26:24**
